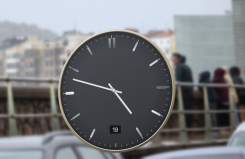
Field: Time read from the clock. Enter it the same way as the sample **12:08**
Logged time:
**4:48**
